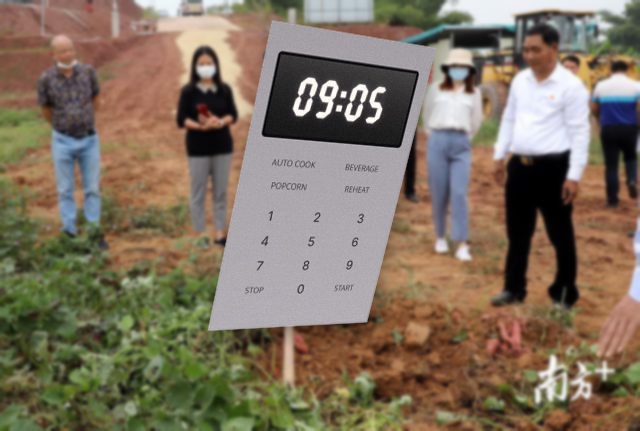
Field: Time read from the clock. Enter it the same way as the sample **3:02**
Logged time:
**9:05**
